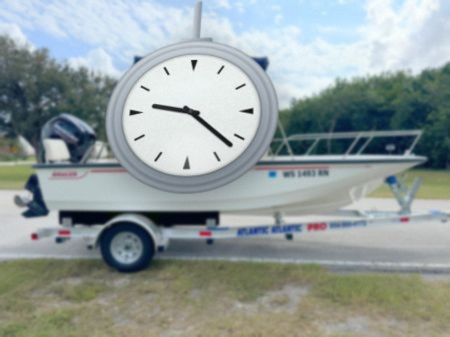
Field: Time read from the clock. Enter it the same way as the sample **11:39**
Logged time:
**9:22**
